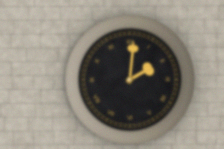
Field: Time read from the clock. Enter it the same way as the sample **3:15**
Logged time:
**2:01**
